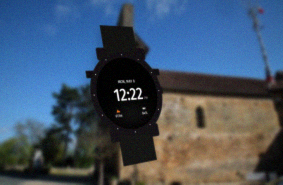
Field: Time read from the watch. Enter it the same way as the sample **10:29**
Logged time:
**12:22**
